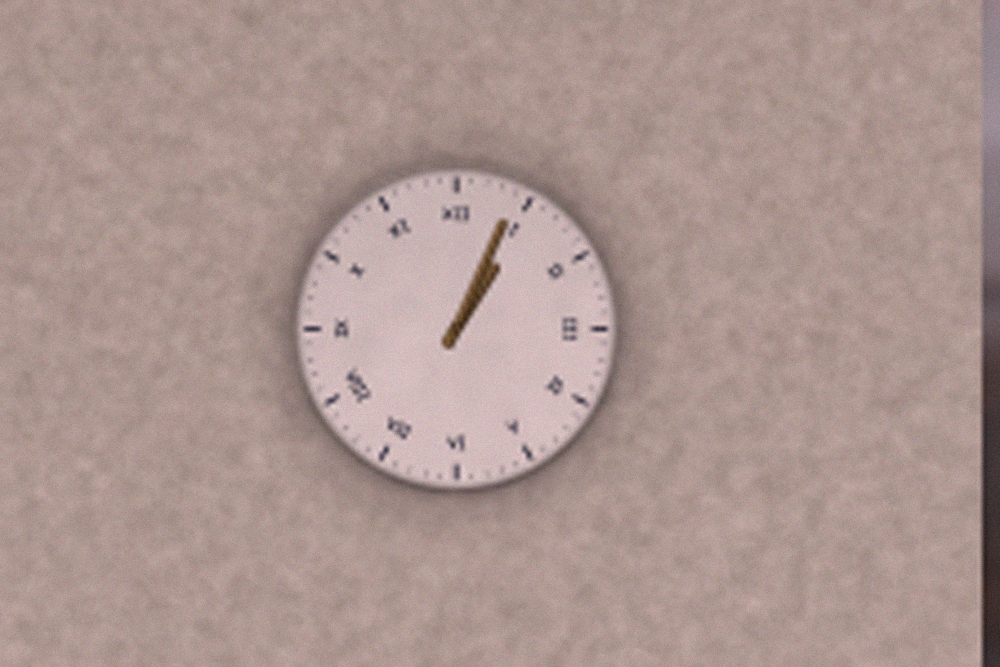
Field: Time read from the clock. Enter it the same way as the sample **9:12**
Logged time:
**1:04**
